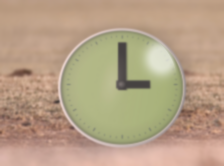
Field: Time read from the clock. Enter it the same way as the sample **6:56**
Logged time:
**3:00**
